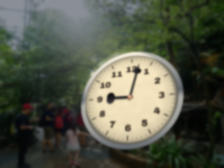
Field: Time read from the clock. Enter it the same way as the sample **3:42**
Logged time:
**9:02**
